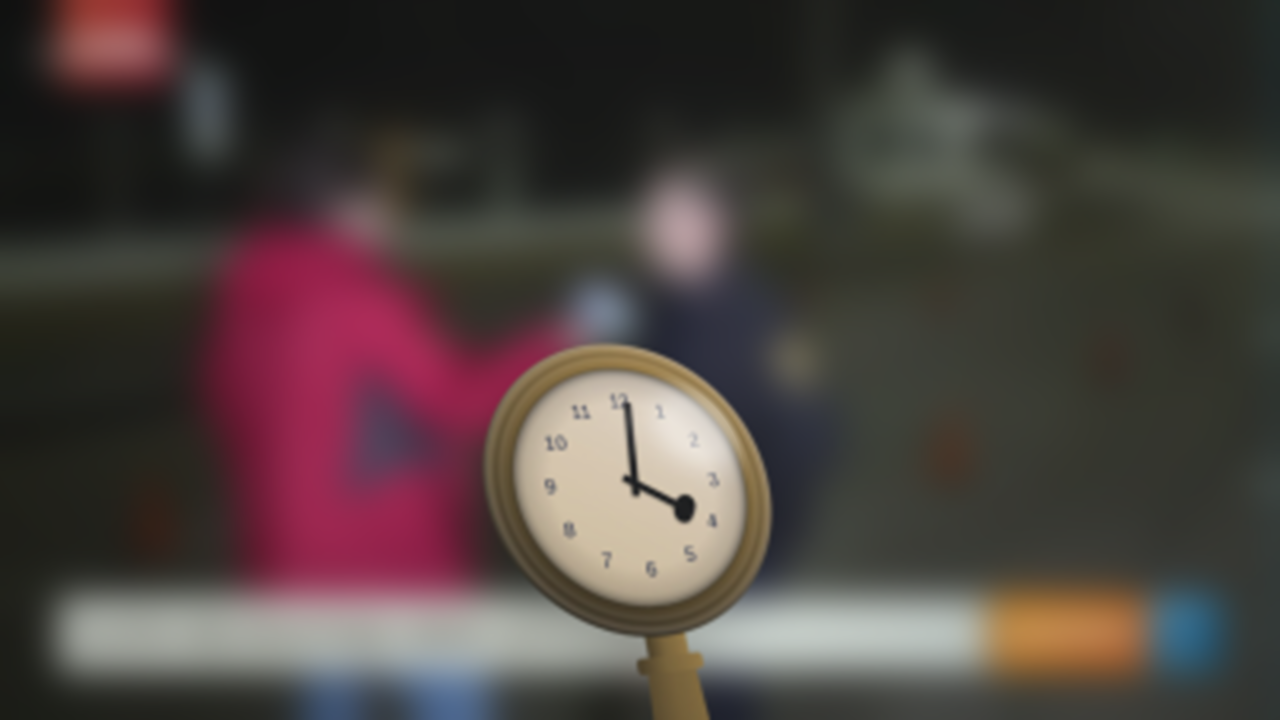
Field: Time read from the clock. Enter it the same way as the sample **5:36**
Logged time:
**4:01**
